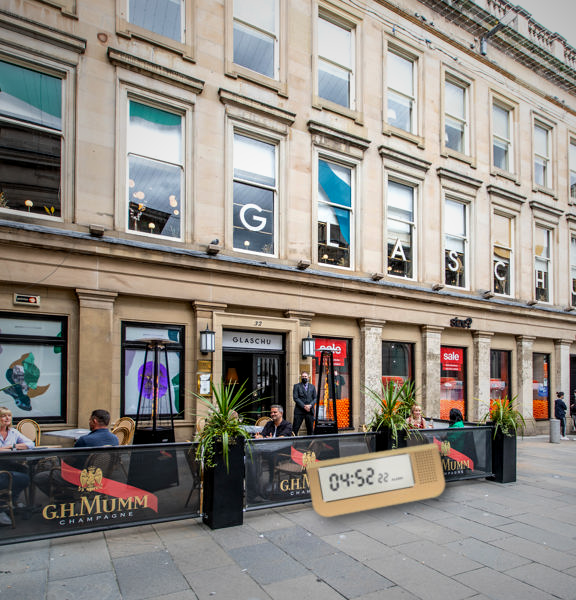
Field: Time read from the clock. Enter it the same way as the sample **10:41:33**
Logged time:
**4:52:22**
